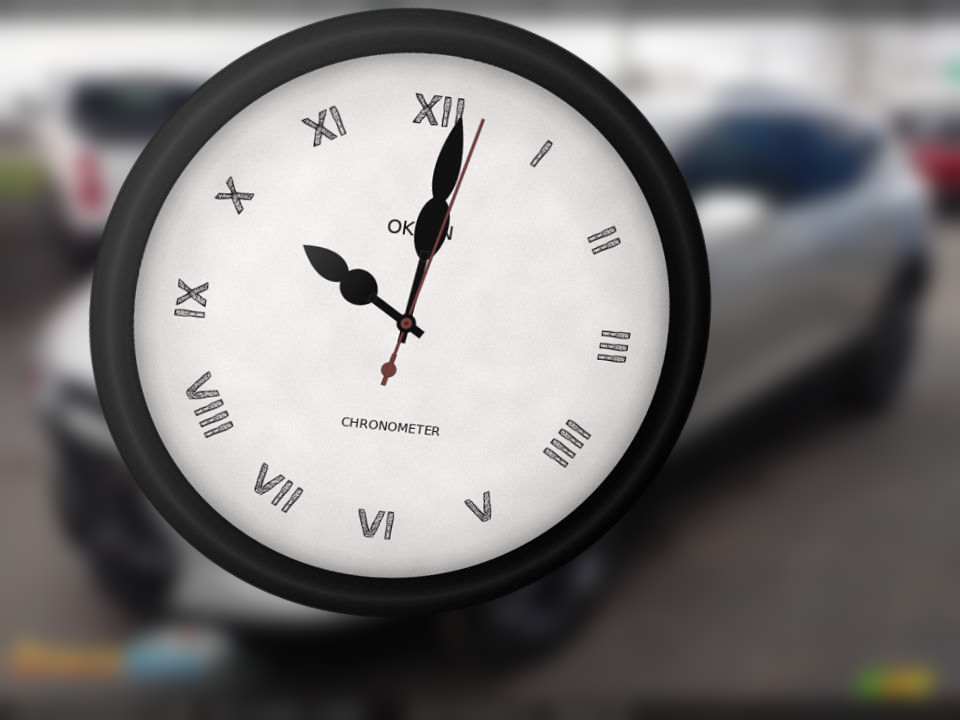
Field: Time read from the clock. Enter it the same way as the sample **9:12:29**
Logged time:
**10:01:02**
